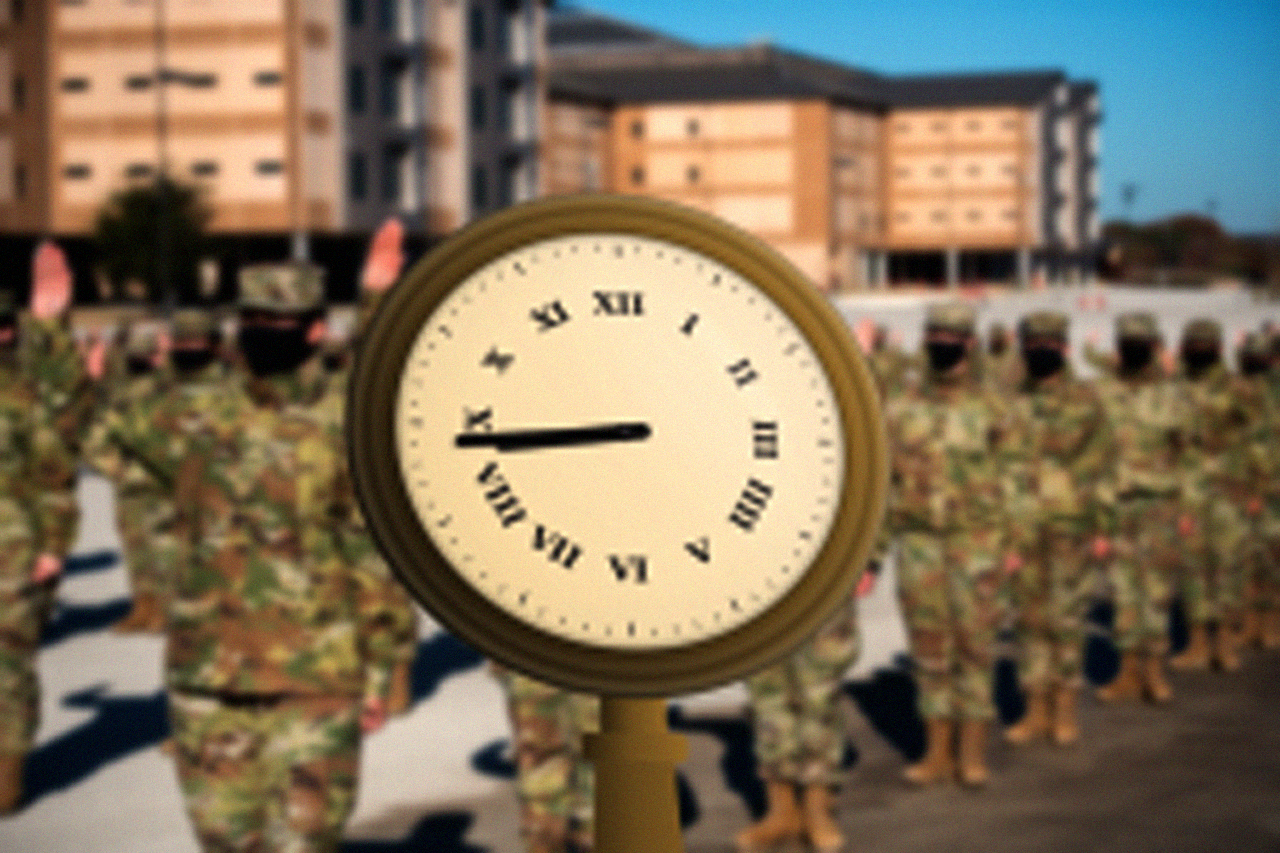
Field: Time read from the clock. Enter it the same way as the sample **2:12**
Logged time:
**8:44**
